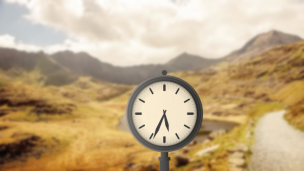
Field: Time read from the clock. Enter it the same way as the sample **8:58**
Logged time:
**5:34**
